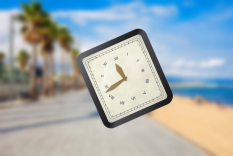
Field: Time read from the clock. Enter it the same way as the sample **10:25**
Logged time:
**11:43**
